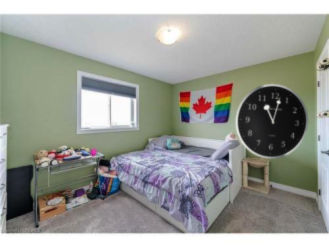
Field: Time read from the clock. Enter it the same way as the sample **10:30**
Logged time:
**11:02**
